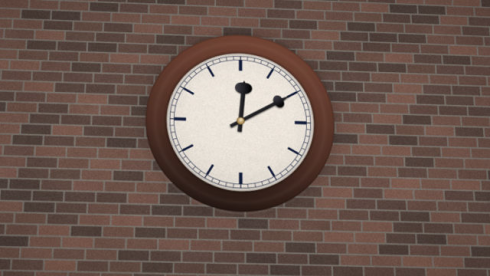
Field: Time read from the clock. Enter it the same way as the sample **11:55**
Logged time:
**12:10**
